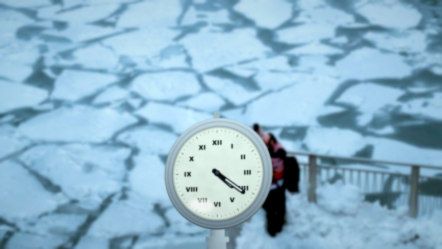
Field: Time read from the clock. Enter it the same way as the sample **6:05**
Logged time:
**4:21**
